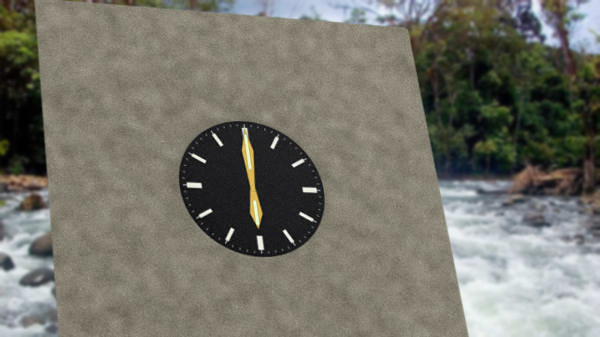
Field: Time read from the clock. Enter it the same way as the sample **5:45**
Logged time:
**6:00**
